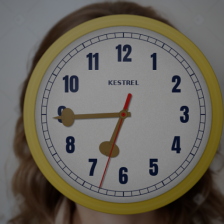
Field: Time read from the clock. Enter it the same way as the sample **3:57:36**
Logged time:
**6:44:33**
